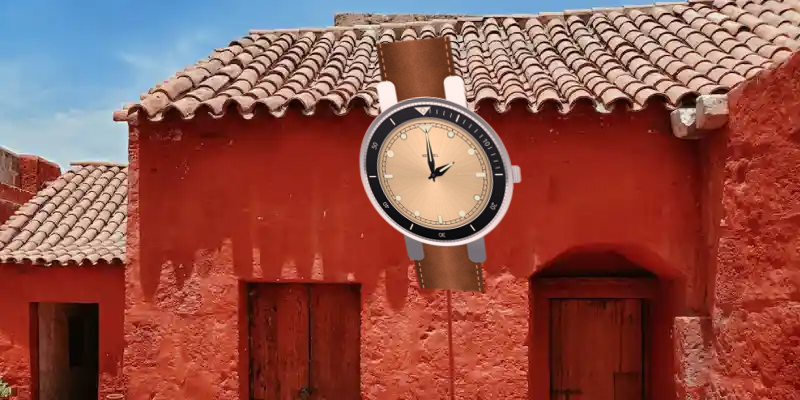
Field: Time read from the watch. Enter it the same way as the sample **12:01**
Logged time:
**2:00**
